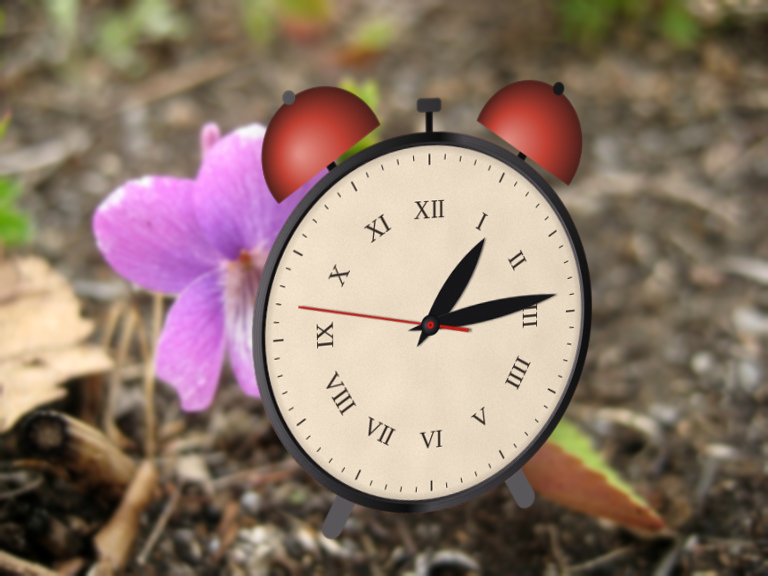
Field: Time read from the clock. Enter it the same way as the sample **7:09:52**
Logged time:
**1:13:47**
